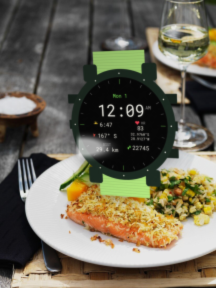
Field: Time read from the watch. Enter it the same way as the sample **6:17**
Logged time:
**12:09**
